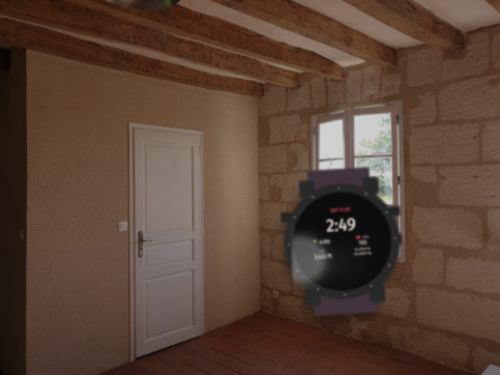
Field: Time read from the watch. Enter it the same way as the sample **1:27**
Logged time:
**2:49**
